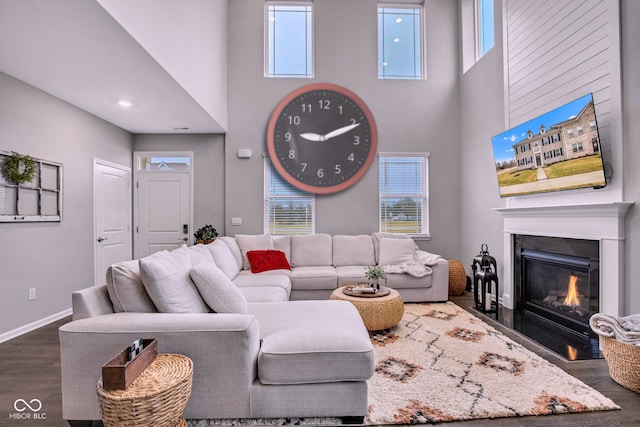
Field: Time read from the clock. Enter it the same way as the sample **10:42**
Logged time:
**9:11**
